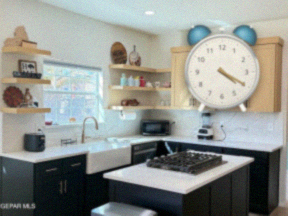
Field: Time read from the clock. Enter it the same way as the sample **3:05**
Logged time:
**4:20**
